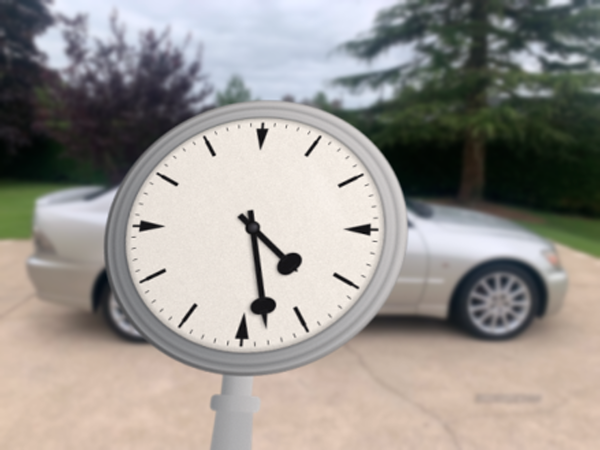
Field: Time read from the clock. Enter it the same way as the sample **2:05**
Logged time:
**4:28**
